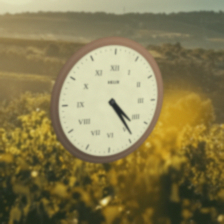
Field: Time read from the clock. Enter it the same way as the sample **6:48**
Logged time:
**4:24**
